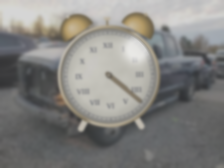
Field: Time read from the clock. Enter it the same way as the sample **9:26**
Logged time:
**4:22**
